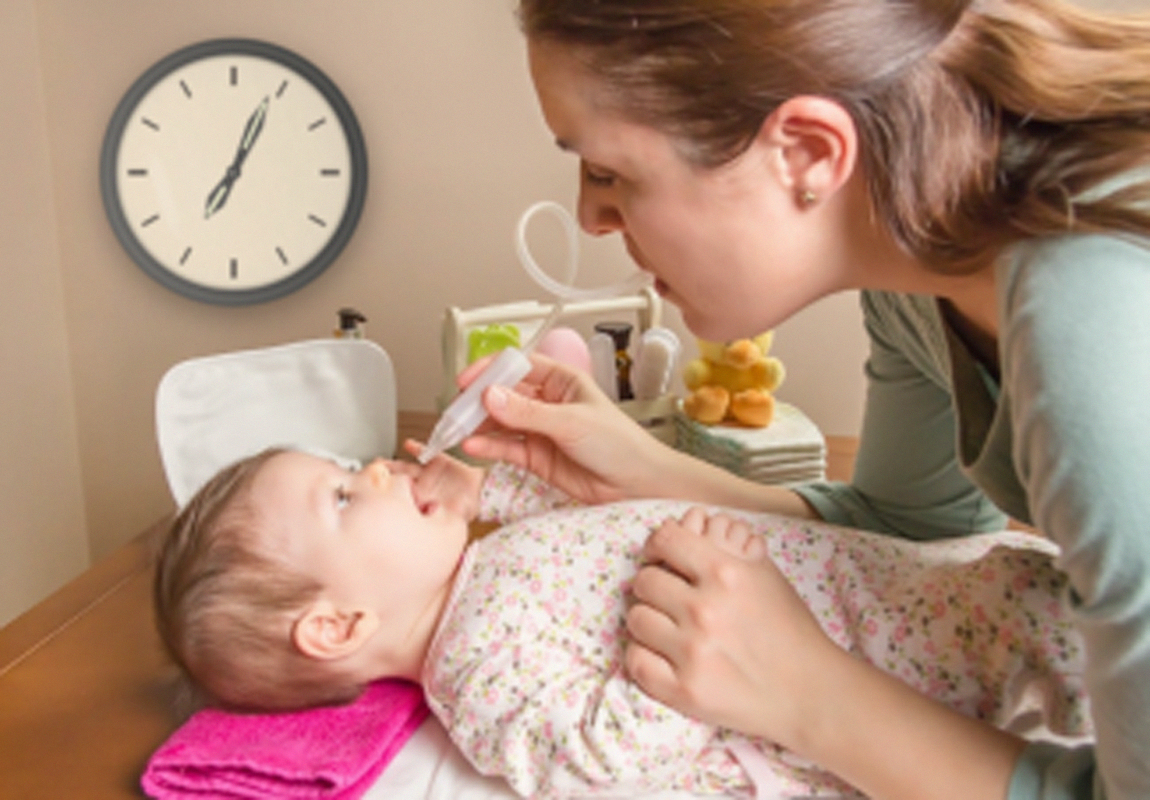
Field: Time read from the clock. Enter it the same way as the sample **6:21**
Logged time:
**7:04**
